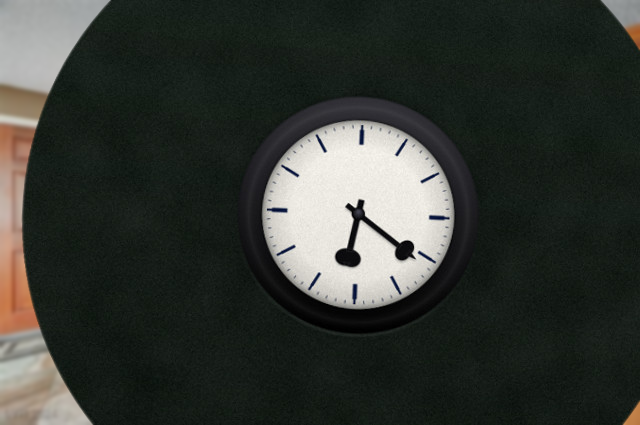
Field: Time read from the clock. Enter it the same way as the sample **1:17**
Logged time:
**6:21**
